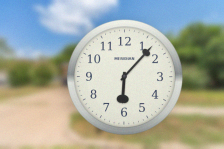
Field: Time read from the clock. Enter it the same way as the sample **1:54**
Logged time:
**6:07**
